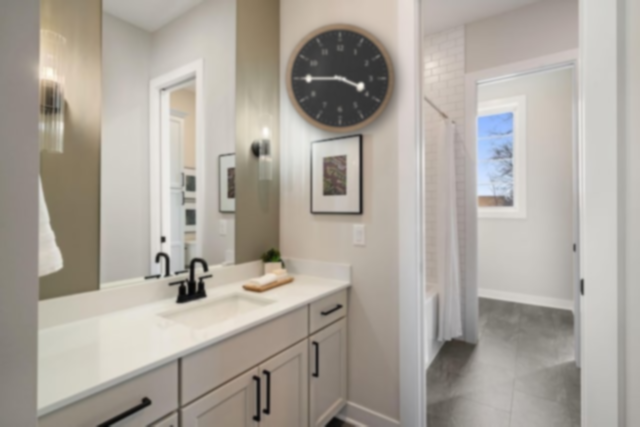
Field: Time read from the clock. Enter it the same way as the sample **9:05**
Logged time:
**3:45**
